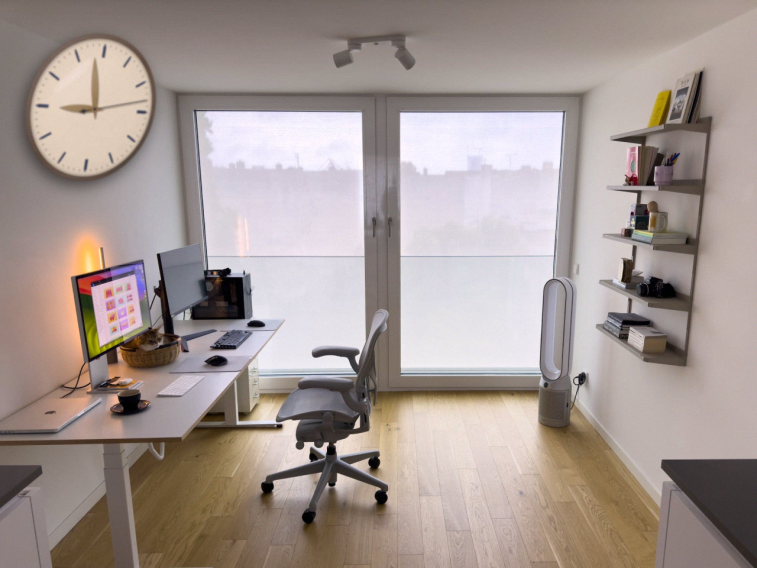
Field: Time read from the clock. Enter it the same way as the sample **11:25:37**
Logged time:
**8:58:13**
